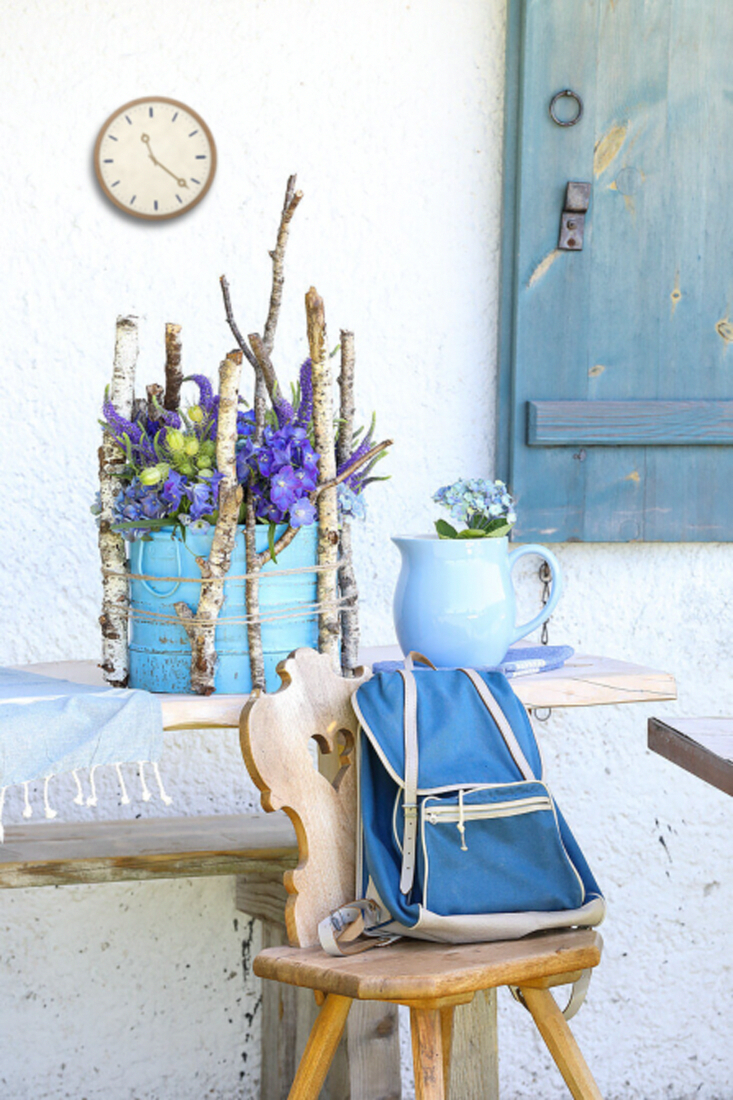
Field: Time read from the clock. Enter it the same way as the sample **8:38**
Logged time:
**11:22**
